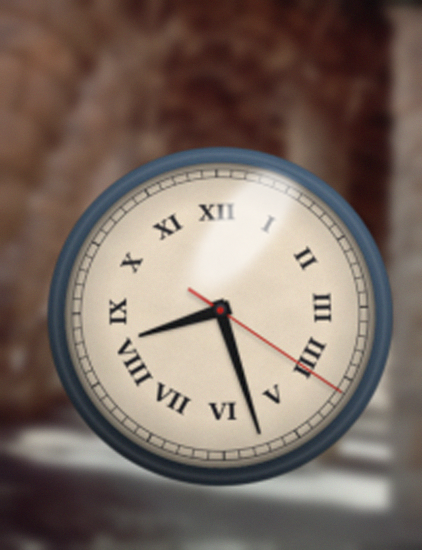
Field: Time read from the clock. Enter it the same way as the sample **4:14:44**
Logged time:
**8:27:21**
